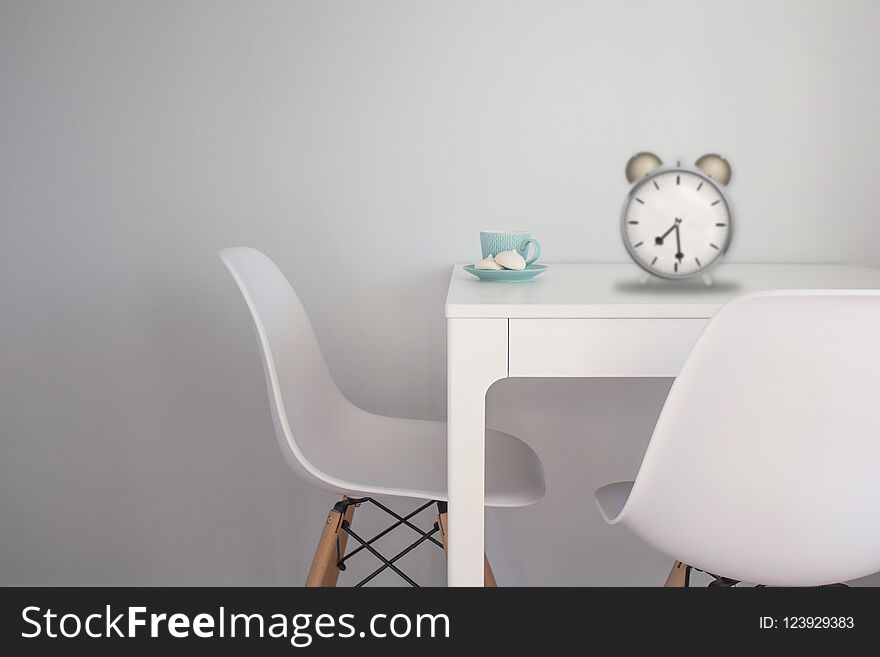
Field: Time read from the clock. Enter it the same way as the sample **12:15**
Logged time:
**7:29**
